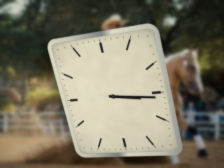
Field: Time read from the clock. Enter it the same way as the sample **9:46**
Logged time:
**3:16**
